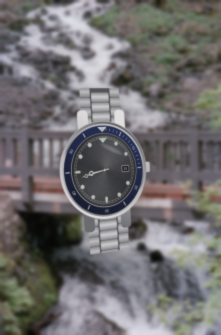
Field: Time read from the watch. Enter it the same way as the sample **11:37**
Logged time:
**8:43**
